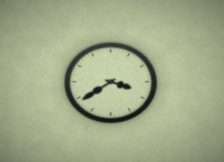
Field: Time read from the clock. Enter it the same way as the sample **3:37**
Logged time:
**3:39**
